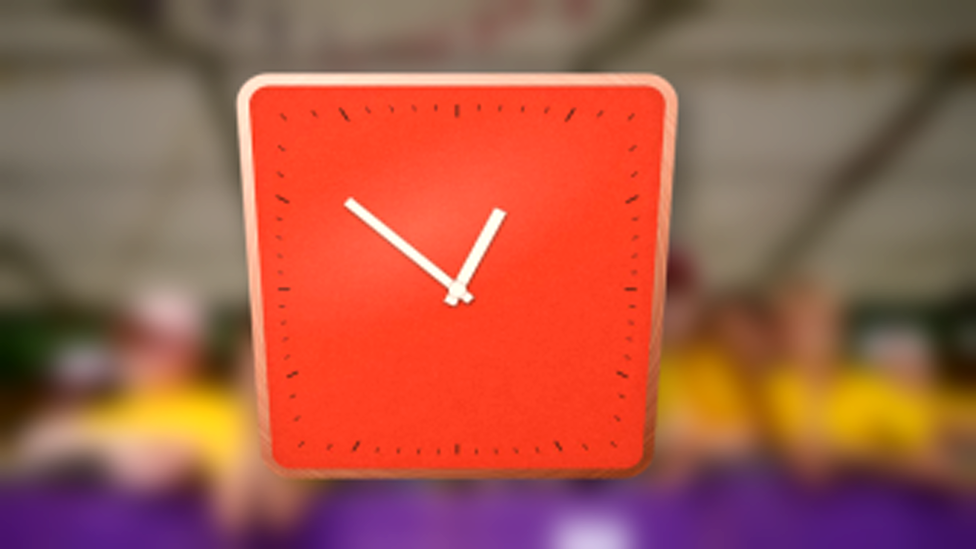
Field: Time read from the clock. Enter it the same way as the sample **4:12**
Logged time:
**12:52**
